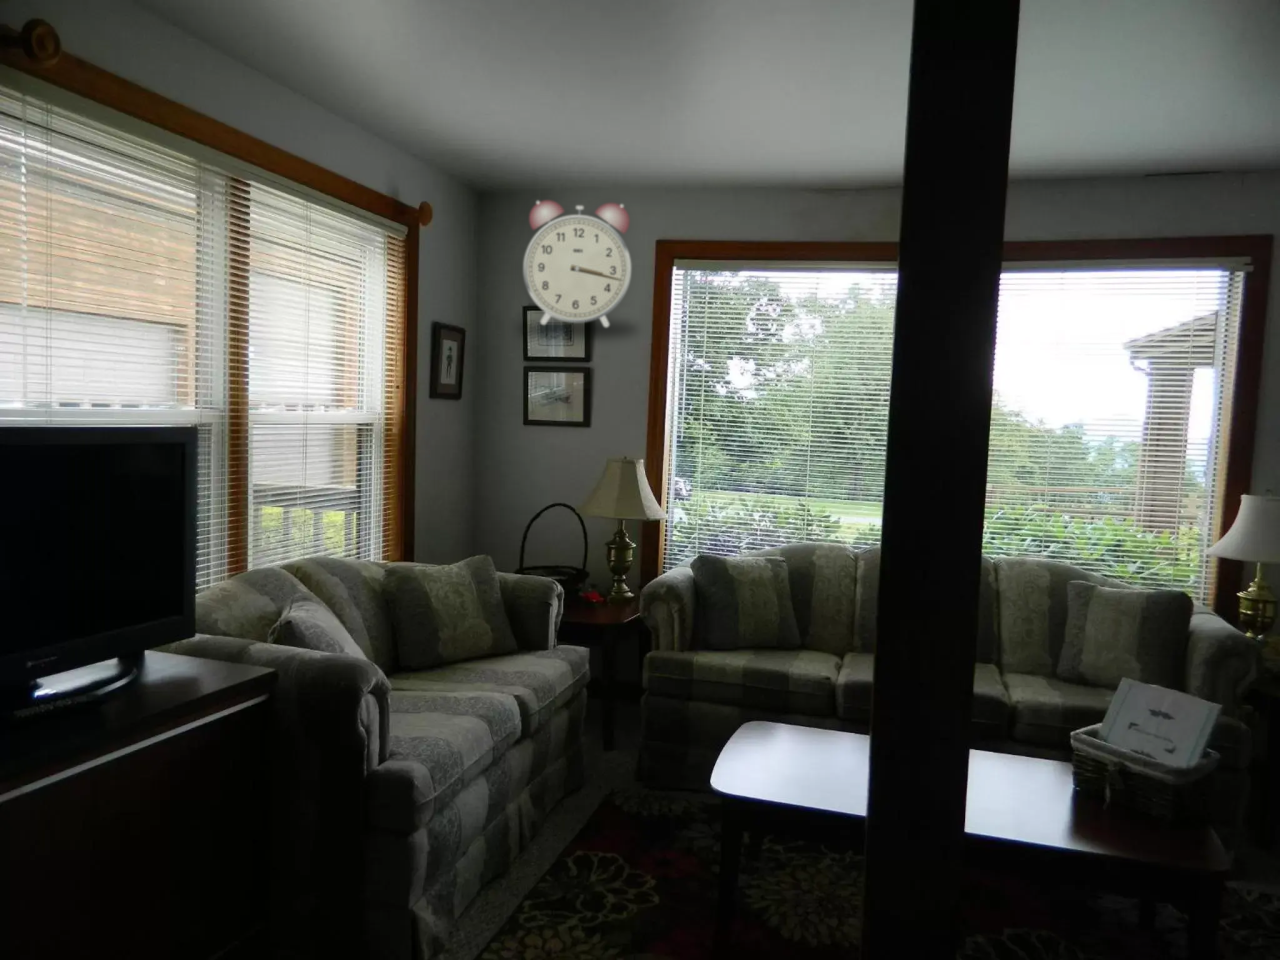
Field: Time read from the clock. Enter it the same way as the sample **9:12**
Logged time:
**3:17**
